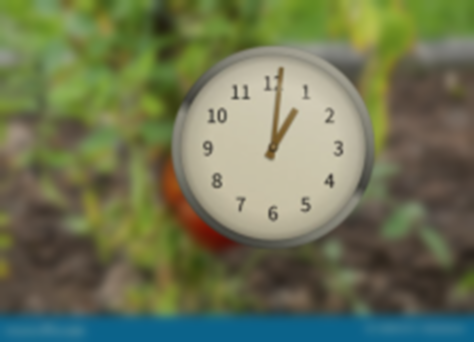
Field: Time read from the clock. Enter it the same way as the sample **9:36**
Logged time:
**1:01**
